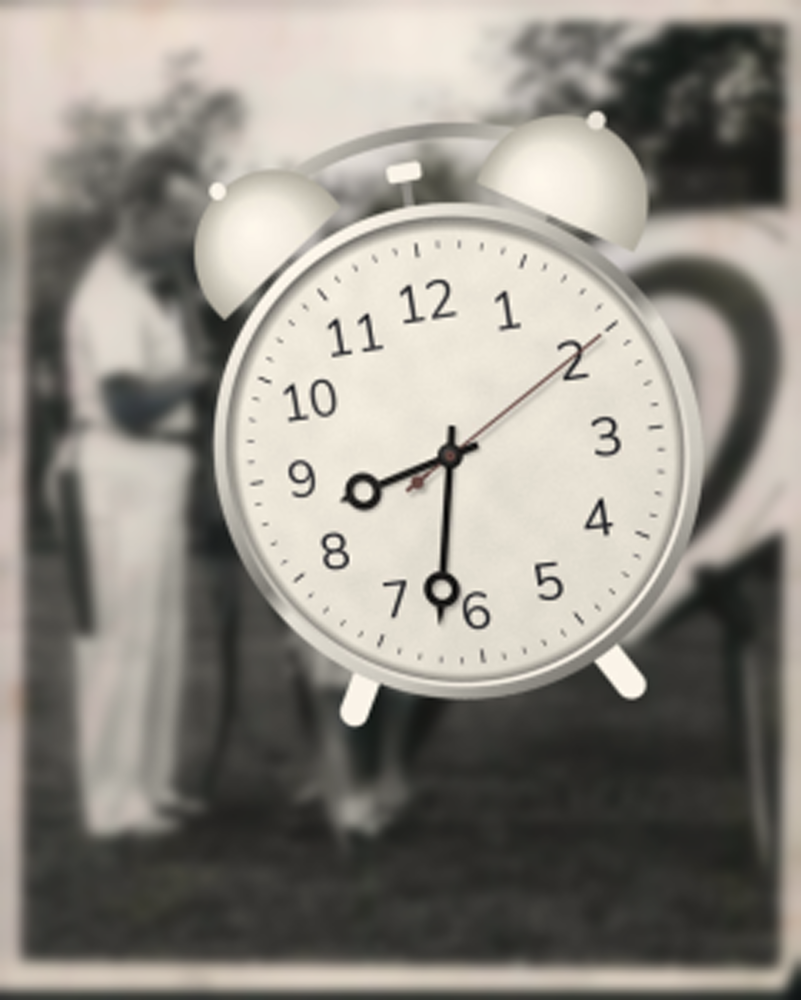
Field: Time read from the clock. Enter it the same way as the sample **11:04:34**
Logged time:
**8:32:10**
